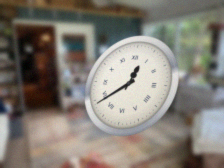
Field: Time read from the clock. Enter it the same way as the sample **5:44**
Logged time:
**12:39**
